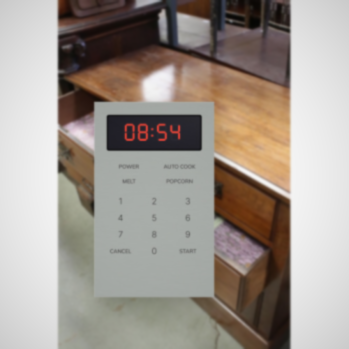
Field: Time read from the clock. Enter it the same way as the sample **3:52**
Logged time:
**8:54**
